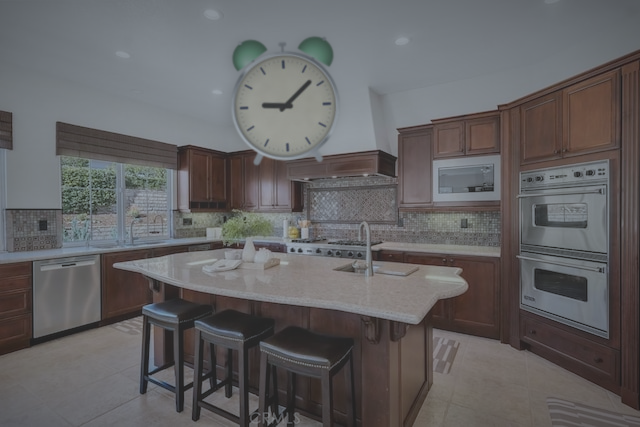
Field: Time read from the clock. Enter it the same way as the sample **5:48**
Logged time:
**9:08**
